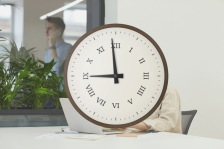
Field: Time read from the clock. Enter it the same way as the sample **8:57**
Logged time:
**8:59**
